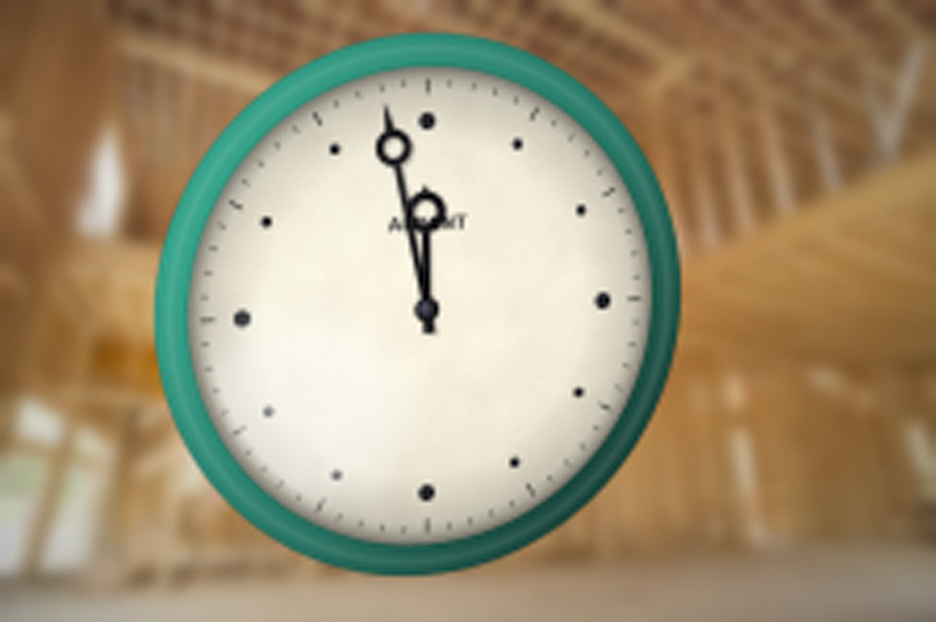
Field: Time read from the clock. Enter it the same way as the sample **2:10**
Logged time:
**11:58**
